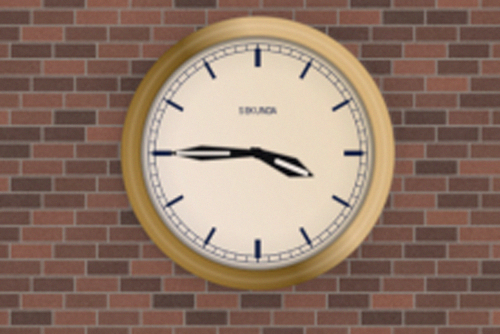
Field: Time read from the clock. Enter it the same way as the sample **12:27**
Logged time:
**3:45**
